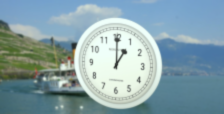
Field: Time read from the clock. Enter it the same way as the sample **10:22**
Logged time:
**1:00**
